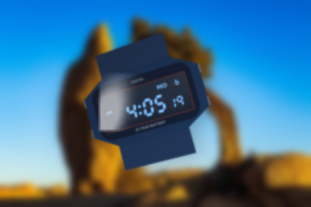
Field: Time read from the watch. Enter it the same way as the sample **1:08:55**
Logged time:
**4:05:19**
